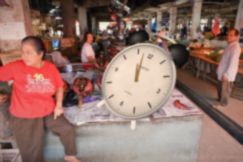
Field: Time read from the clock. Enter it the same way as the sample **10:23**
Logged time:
**10:57**
